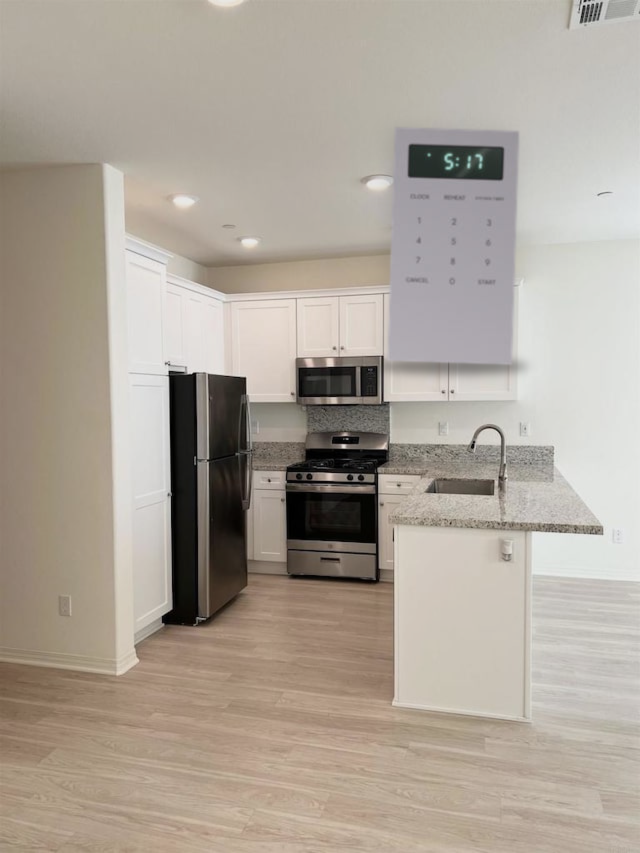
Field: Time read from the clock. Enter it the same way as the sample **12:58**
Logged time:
**5:17**
